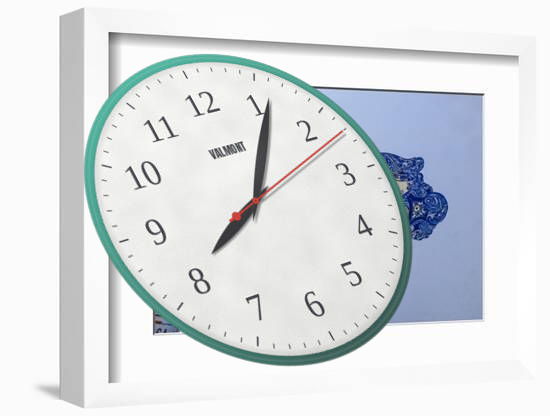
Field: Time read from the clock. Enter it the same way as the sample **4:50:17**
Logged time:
**8:06:12**
